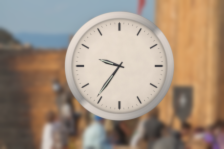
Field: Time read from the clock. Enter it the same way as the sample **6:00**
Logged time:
**9:36**
